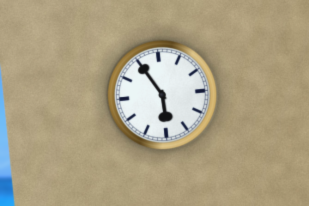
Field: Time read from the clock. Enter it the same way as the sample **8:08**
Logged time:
**5:55**
